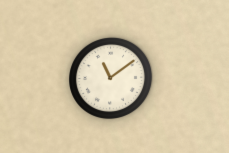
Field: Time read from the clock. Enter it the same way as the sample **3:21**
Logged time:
**11:09**
